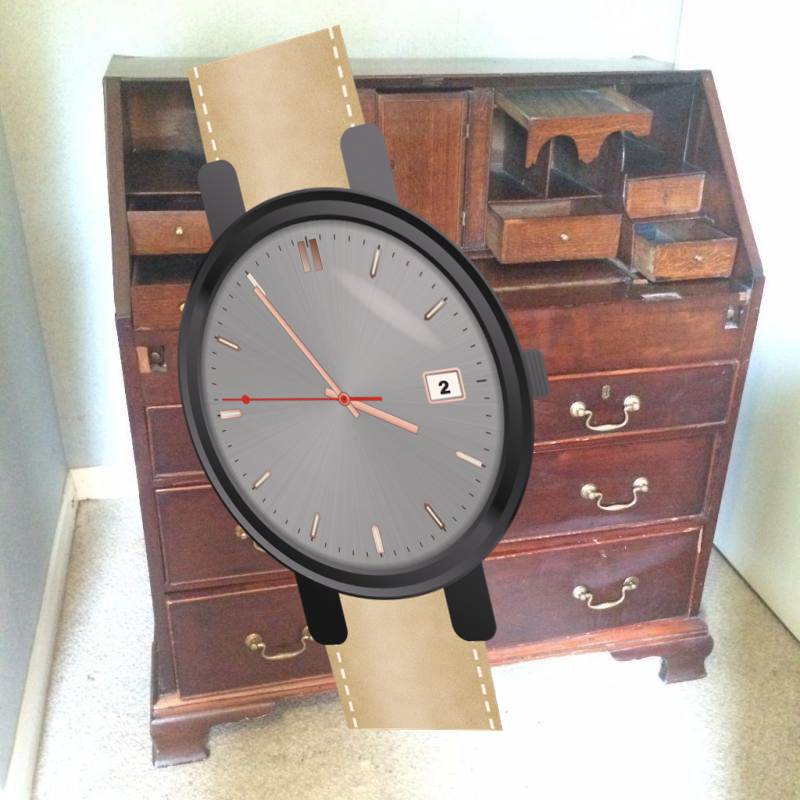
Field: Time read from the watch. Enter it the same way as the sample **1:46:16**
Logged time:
**3:54:46**
